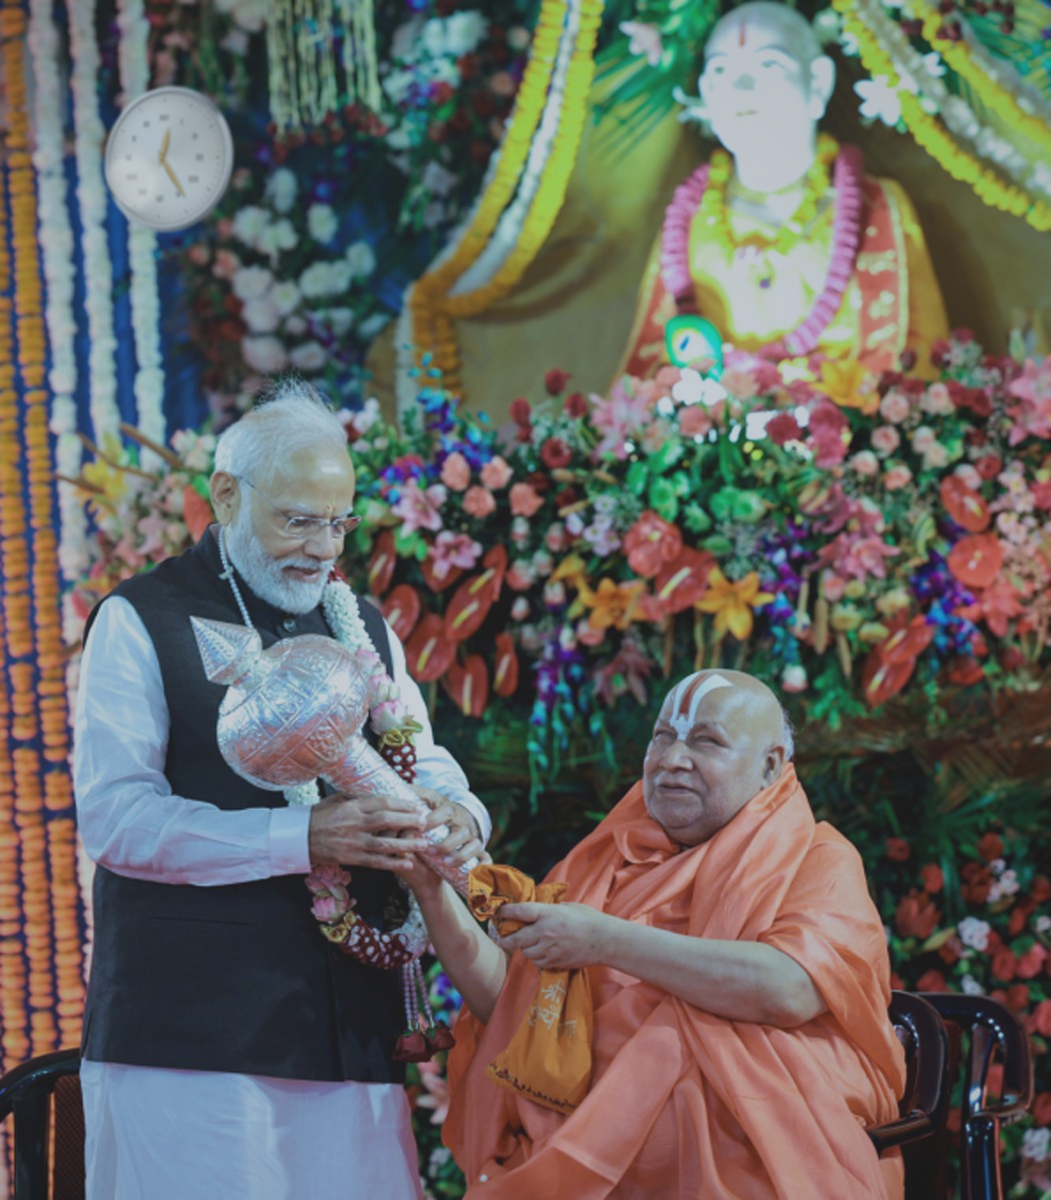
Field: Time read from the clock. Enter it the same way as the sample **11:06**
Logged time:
**12:24**
